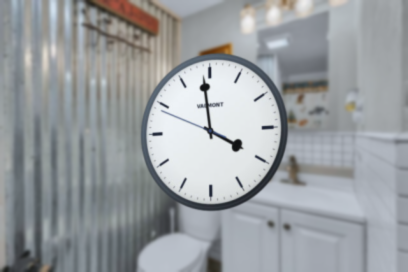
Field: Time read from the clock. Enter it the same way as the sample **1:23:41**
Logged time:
**3:58:49**
